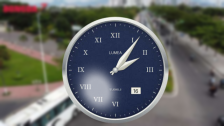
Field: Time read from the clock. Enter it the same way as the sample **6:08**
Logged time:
**2:06**
